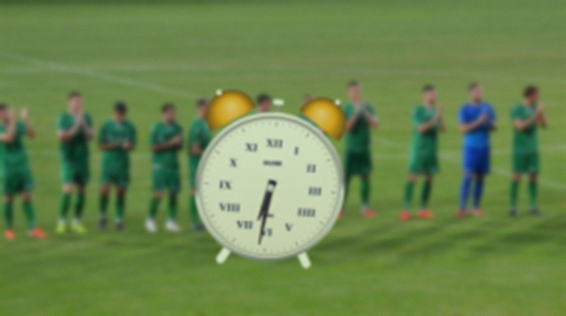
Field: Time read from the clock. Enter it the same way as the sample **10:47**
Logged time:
**6:31**
